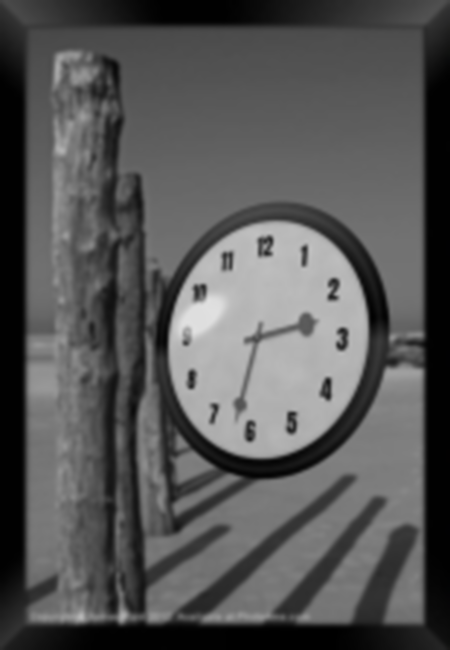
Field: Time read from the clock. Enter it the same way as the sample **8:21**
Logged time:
**2:32**
